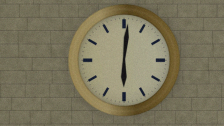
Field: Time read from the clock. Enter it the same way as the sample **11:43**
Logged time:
**6:01**
